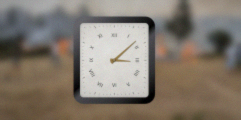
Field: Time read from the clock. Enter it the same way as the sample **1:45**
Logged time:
**3:08**
